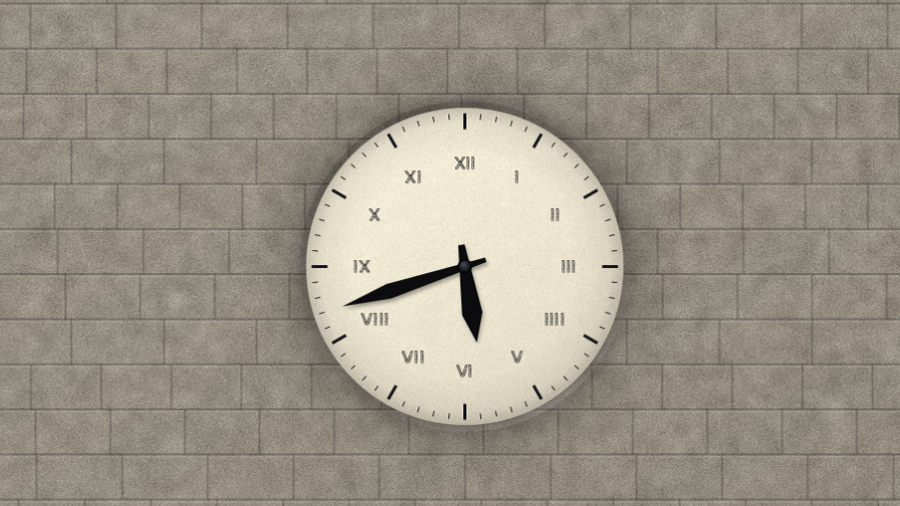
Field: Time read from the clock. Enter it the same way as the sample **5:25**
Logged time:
**5:42**
